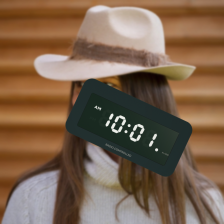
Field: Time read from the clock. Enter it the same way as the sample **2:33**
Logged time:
**10:01**
